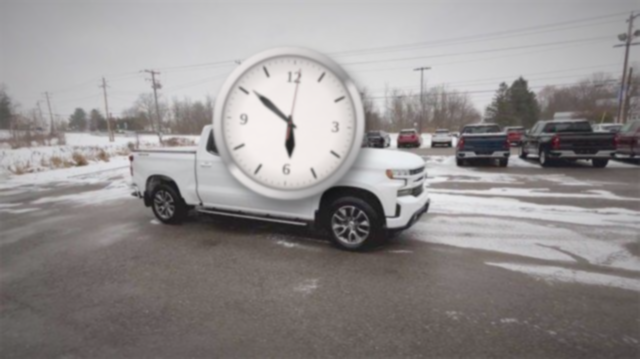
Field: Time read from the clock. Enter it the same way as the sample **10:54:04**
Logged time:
**5:51:01**
